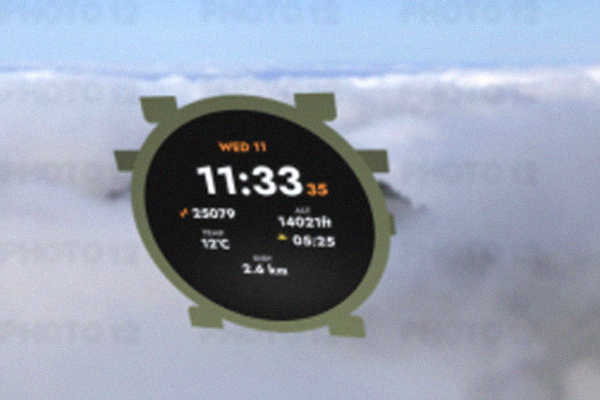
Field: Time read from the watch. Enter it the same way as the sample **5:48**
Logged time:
**11:33**
